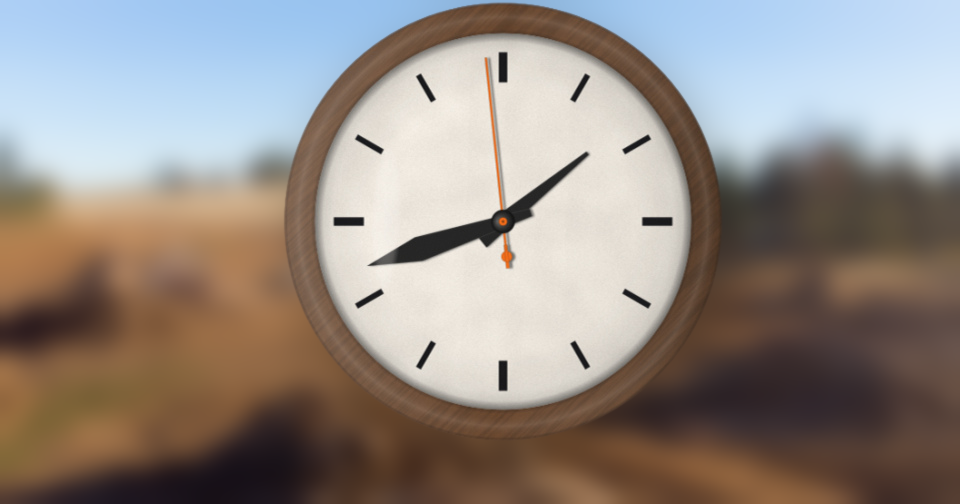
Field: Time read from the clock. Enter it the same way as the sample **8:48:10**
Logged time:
**1:41:59**
